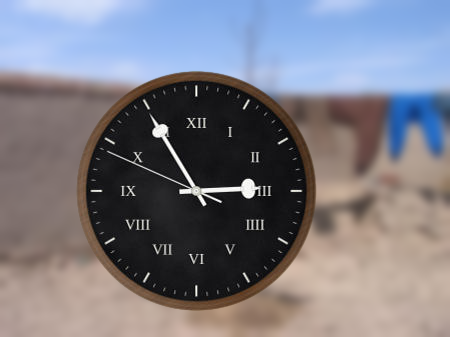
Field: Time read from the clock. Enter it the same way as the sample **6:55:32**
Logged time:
**2:54:49**
